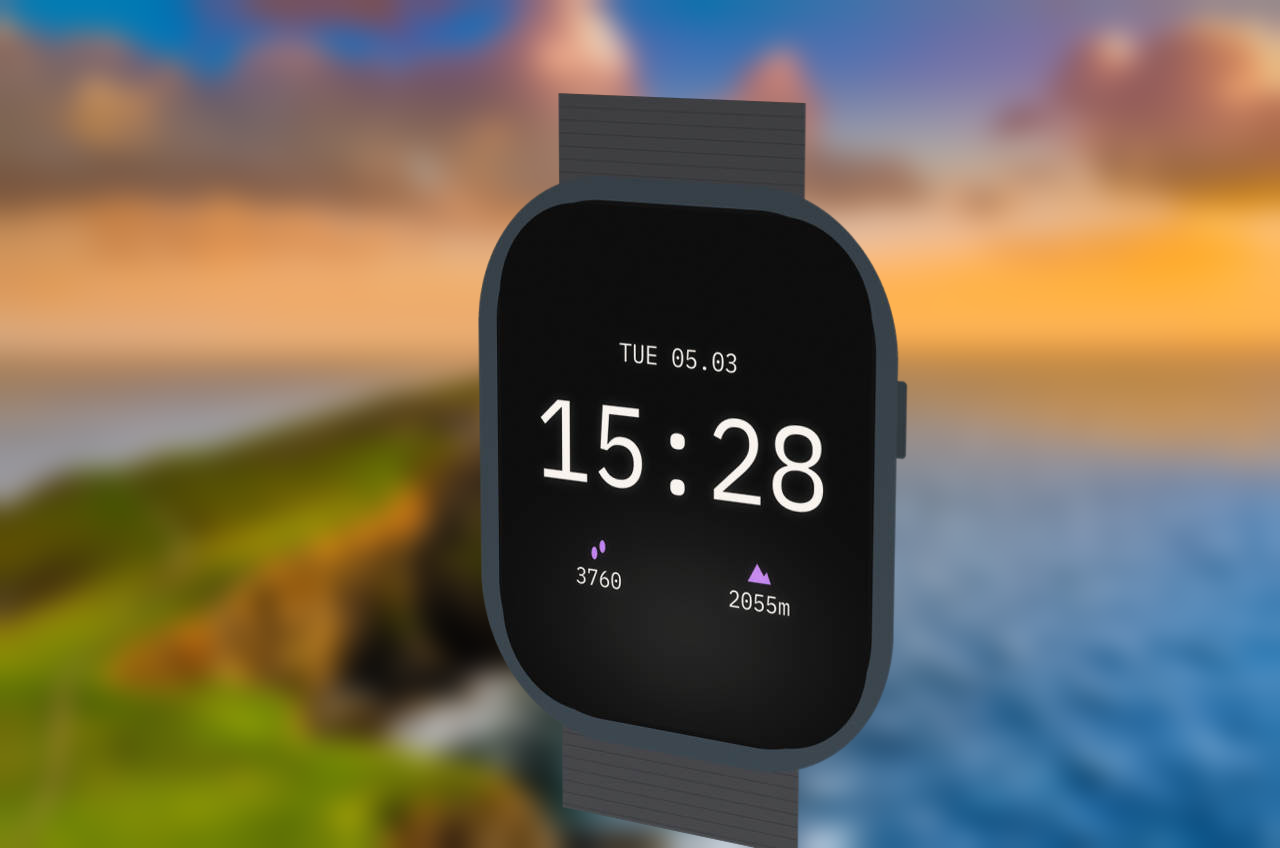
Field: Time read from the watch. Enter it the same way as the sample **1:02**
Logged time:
**15:28**
